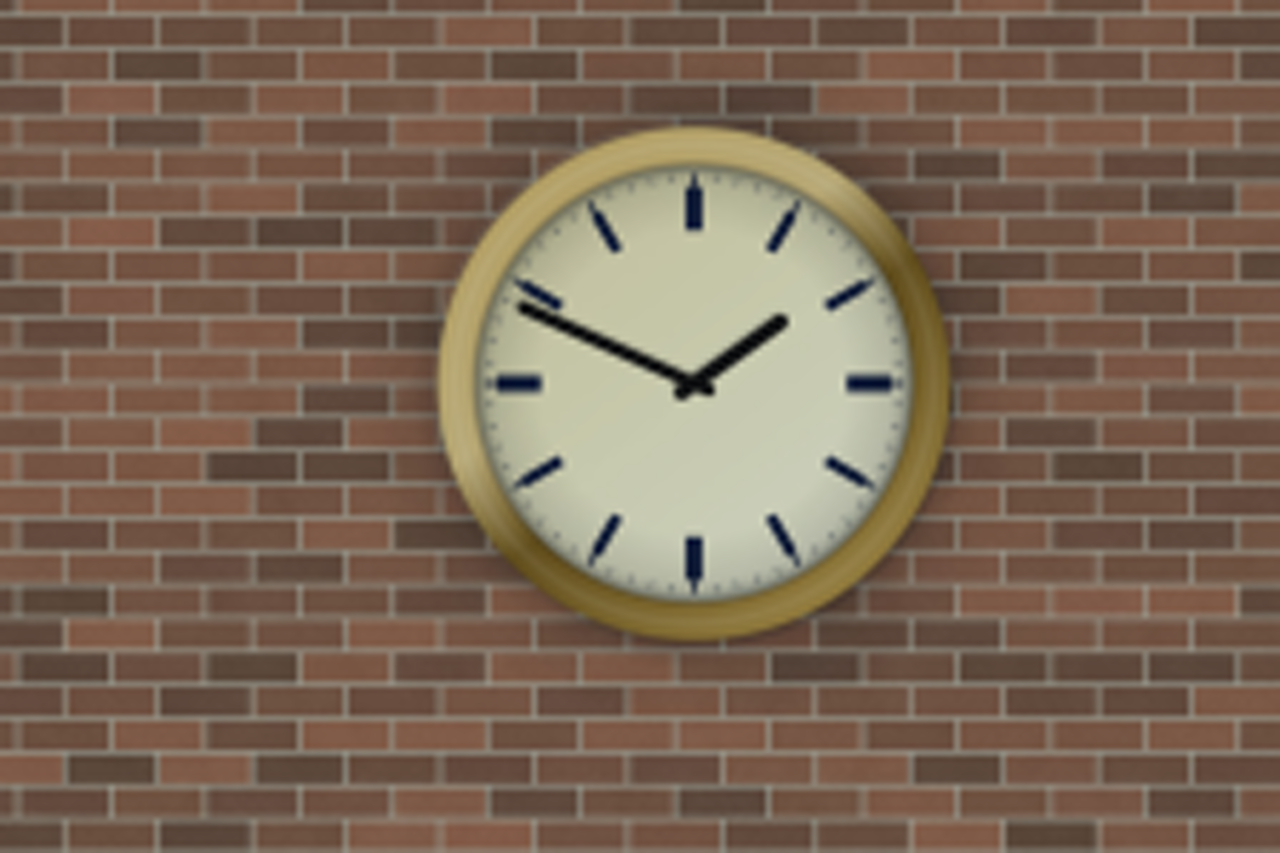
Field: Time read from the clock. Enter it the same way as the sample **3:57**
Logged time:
**1:49**
